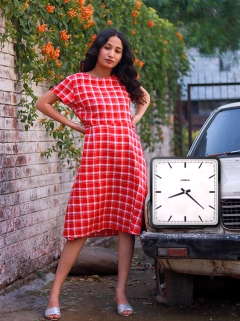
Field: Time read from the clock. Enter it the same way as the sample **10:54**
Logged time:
**8:22**
